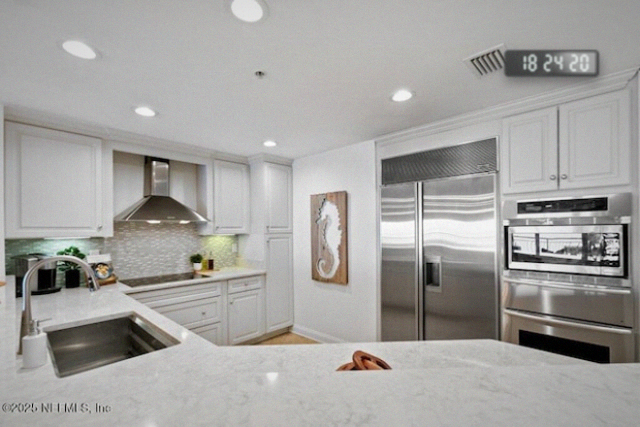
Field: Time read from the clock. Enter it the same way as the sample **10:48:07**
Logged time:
**18:24:20**
